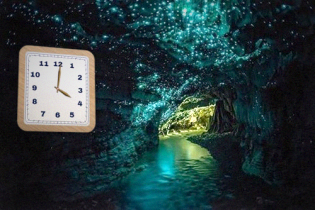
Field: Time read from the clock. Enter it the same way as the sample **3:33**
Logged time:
**4:01**
